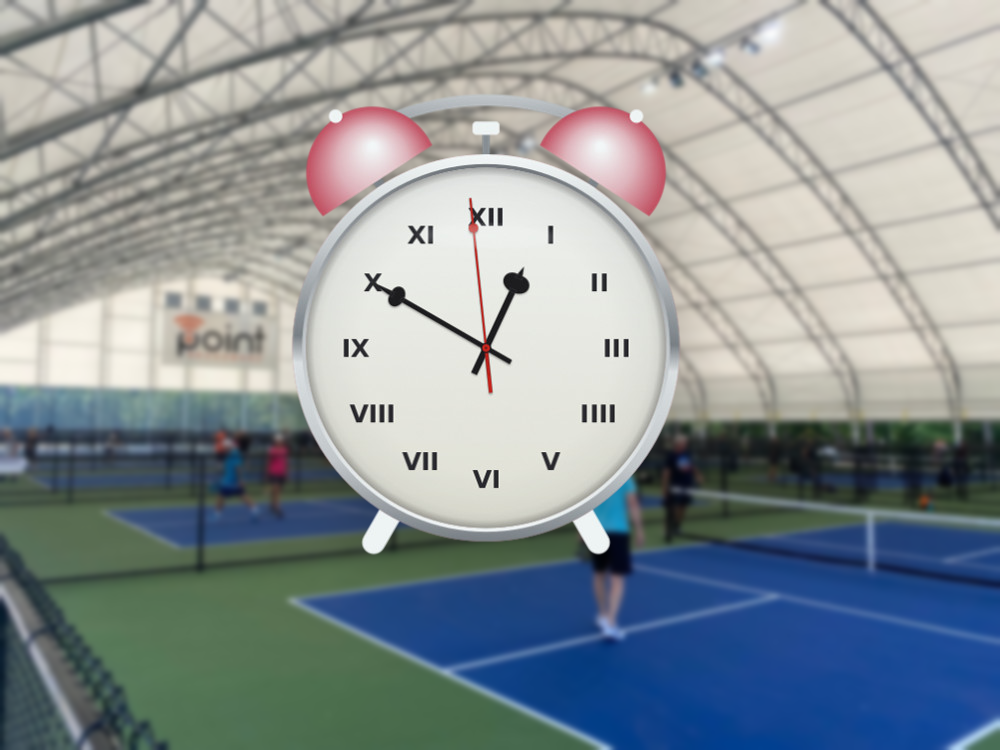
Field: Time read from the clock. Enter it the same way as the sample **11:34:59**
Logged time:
**12:49:59**
